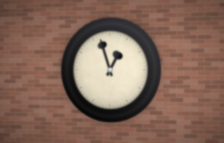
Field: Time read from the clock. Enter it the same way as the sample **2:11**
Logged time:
**12:57**
